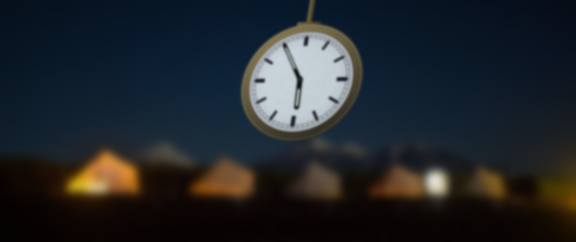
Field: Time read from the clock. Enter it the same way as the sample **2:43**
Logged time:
**5:55**
